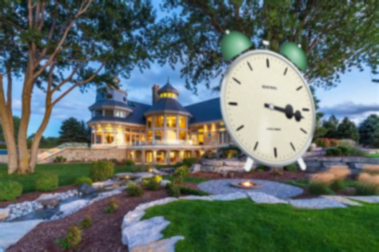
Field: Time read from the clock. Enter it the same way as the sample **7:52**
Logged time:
**3:17**
